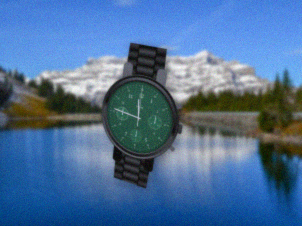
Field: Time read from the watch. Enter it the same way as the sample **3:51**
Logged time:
**11:46**
